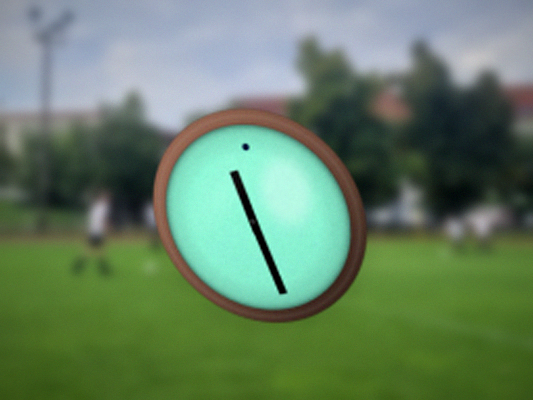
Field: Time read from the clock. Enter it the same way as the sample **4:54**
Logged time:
**11:27**
